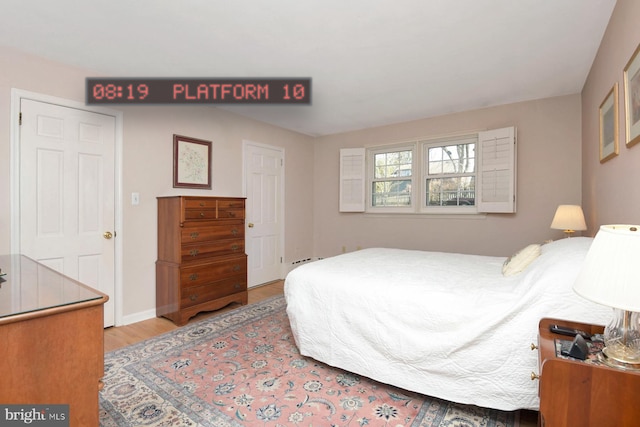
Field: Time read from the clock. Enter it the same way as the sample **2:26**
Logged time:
**8:19**
